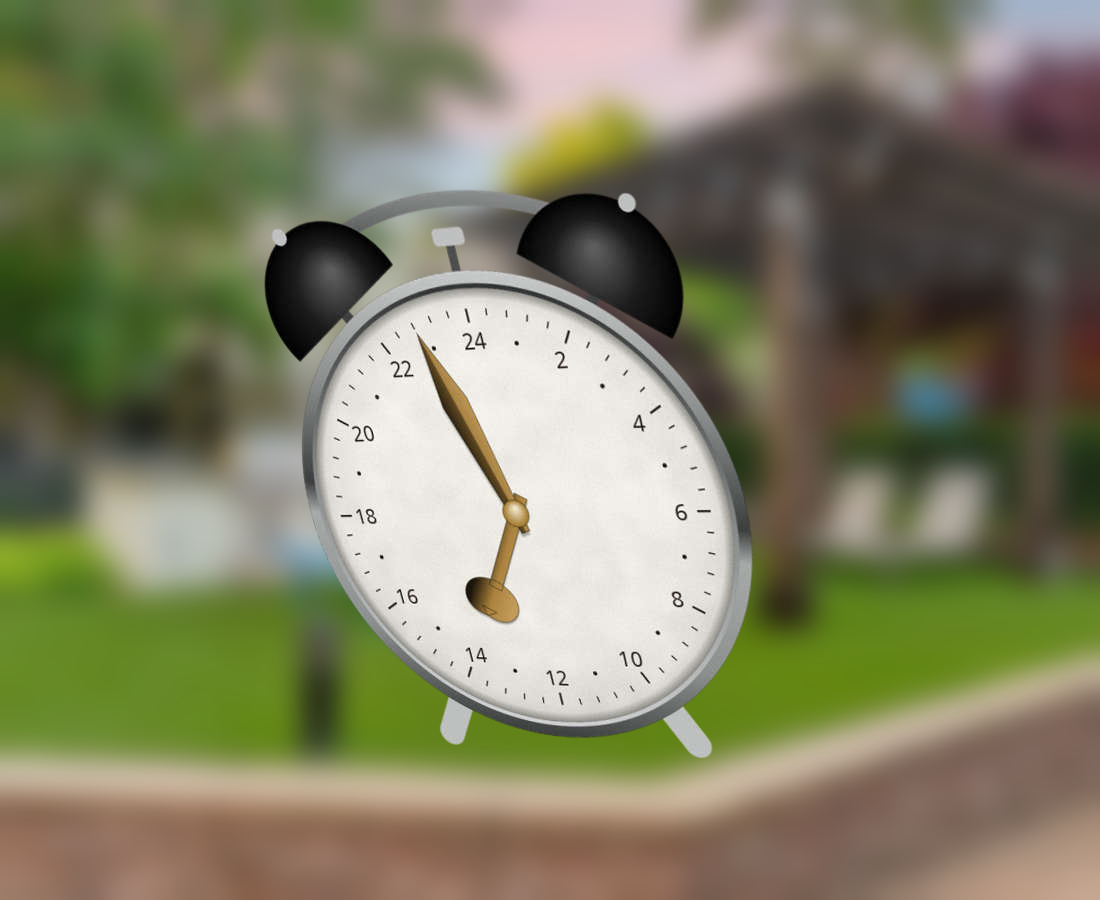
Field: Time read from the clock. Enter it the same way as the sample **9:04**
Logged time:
**13:57**
